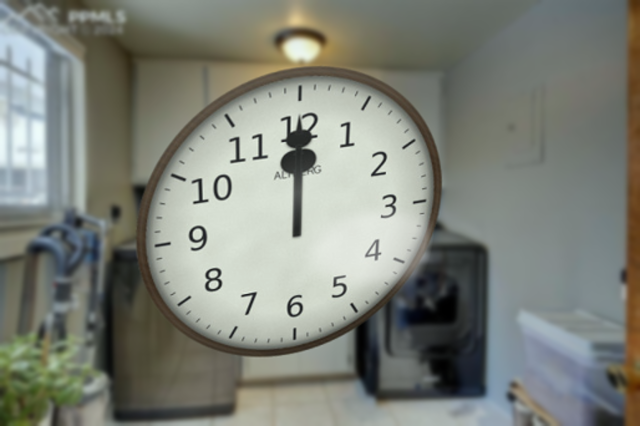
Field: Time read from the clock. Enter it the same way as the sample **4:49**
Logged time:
**12:00**
